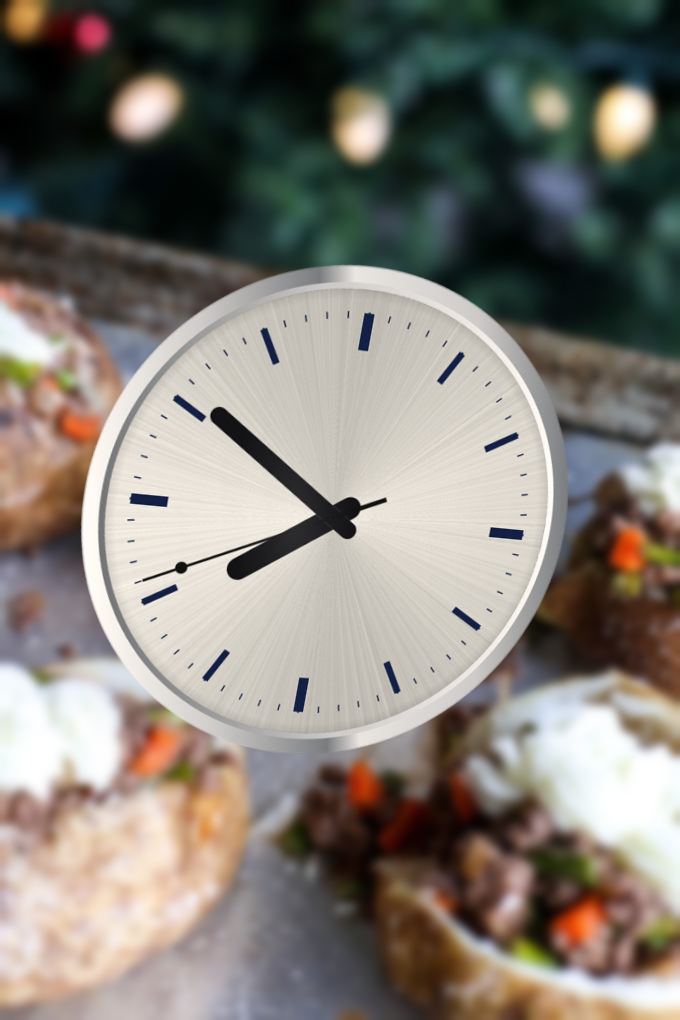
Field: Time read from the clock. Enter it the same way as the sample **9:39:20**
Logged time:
**7:50:41**
